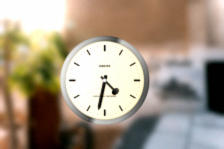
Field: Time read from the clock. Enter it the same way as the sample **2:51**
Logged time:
**4:32**
